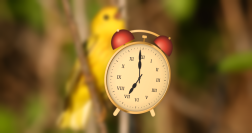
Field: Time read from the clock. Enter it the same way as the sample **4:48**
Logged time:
**6:59**
